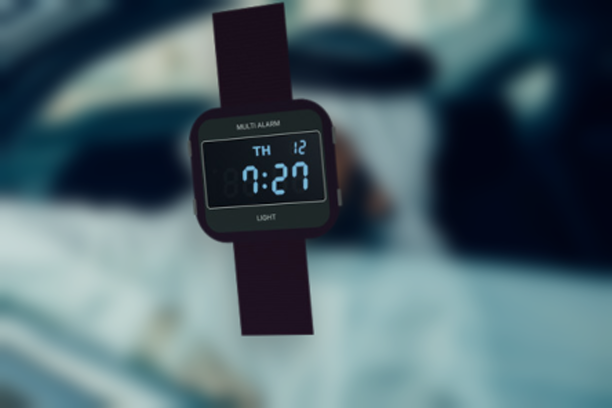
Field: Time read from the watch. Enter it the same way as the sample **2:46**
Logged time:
**7:27**
